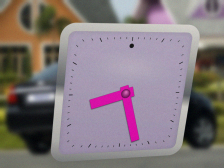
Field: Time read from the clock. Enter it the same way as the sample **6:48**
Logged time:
**8:27**
